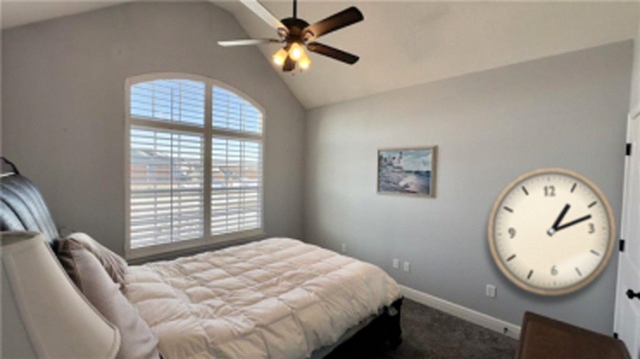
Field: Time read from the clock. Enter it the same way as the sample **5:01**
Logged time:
**1:12**
